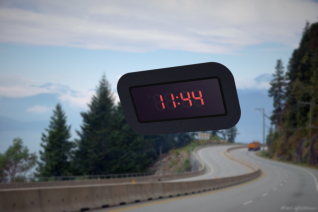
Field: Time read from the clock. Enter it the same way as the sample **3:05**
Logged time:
**11:44**
